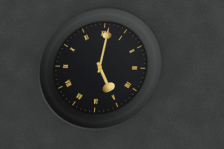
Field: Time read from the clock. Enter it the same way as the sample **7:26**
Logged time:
**5:01**
